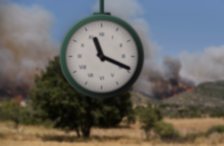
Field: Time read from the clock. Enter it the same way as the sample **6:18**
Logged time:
**11:19**
